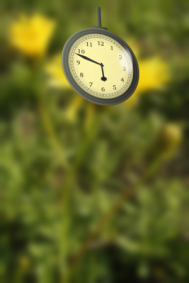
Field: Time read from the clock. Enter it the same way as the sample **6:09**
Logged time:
**5:48**
